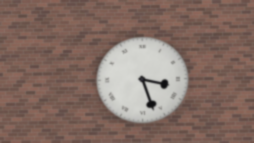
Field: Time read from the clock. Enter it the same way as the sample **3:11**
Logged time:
**3:27**
